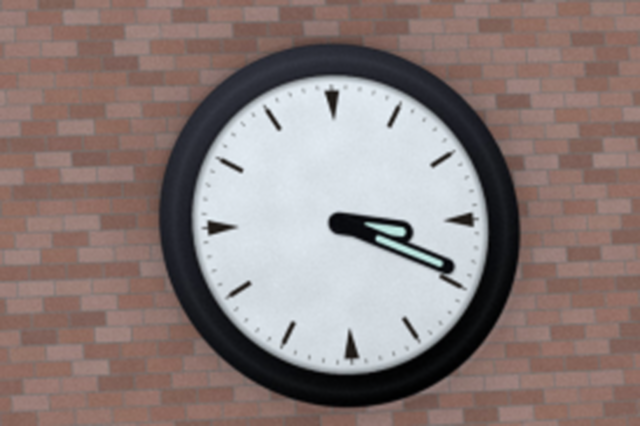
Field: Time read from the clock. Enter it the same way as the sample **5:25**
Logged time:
**3:19**
